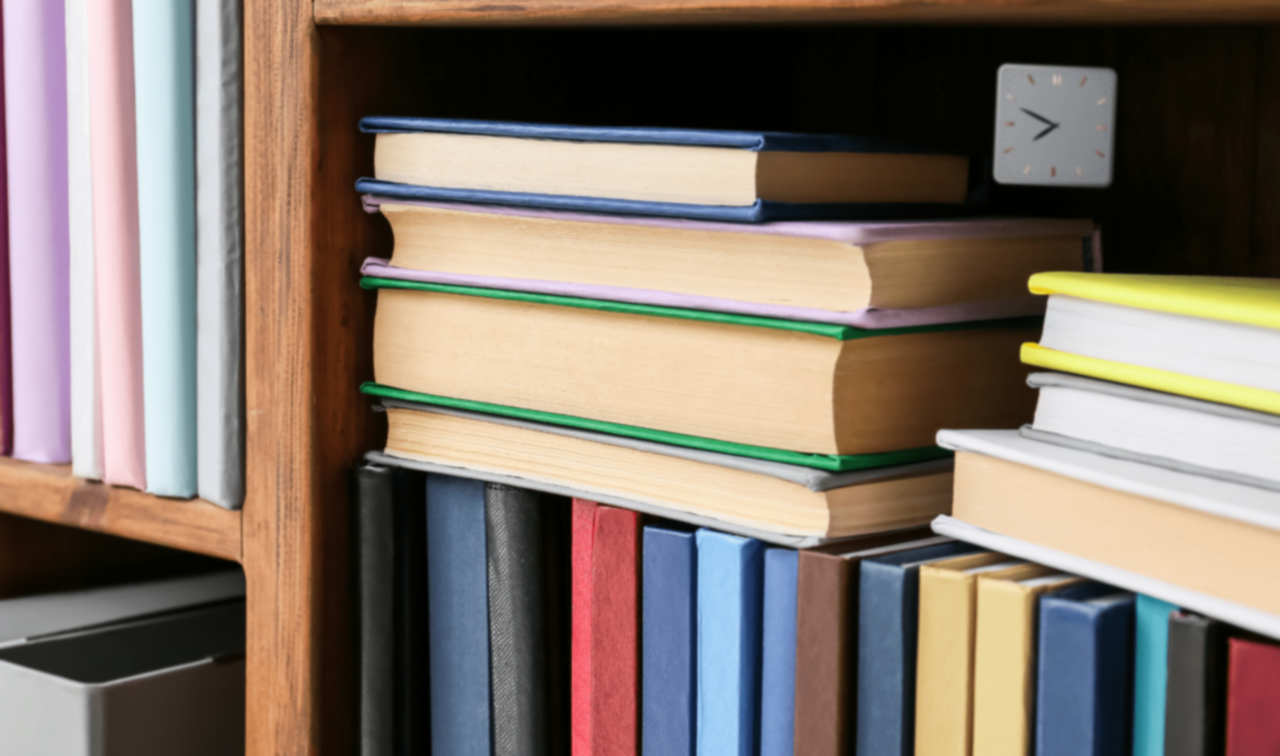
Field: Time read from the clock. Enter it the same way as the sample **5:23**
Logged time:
**7:49**
